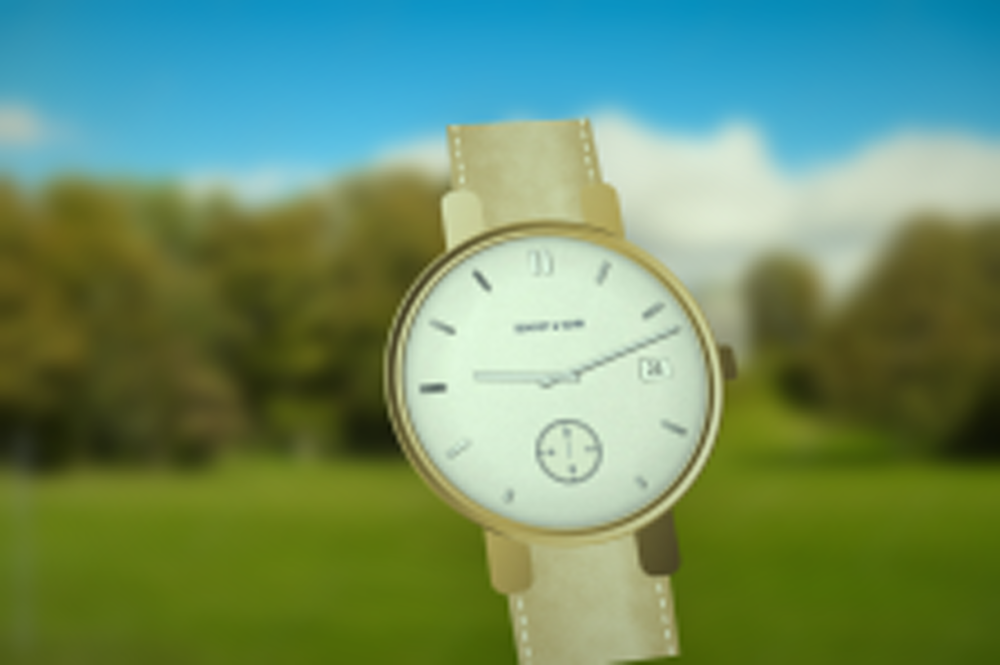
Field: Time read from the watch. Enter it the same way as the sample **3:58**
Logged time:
**9:12**
